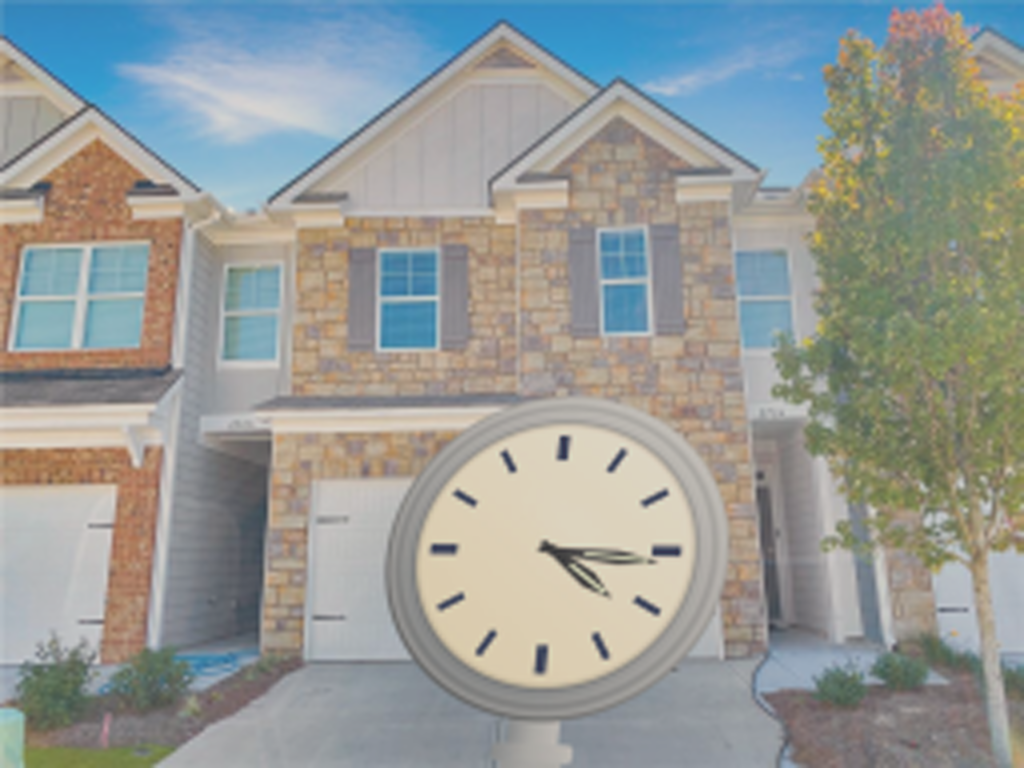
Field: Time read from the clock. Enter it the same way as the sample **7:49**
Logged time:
**4:16**
